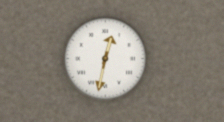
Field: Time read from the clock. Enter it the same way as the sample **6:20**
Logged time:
**12:32**
